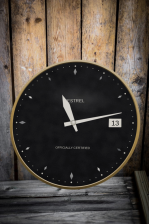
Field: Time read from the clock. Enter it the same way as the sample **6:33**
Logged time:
**11:13**
